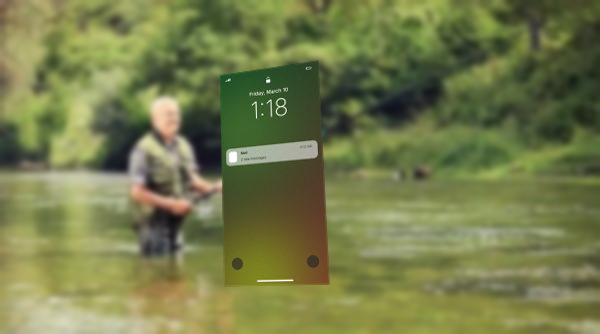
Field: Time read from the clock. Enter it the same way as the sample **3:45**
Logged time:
**1:18**
